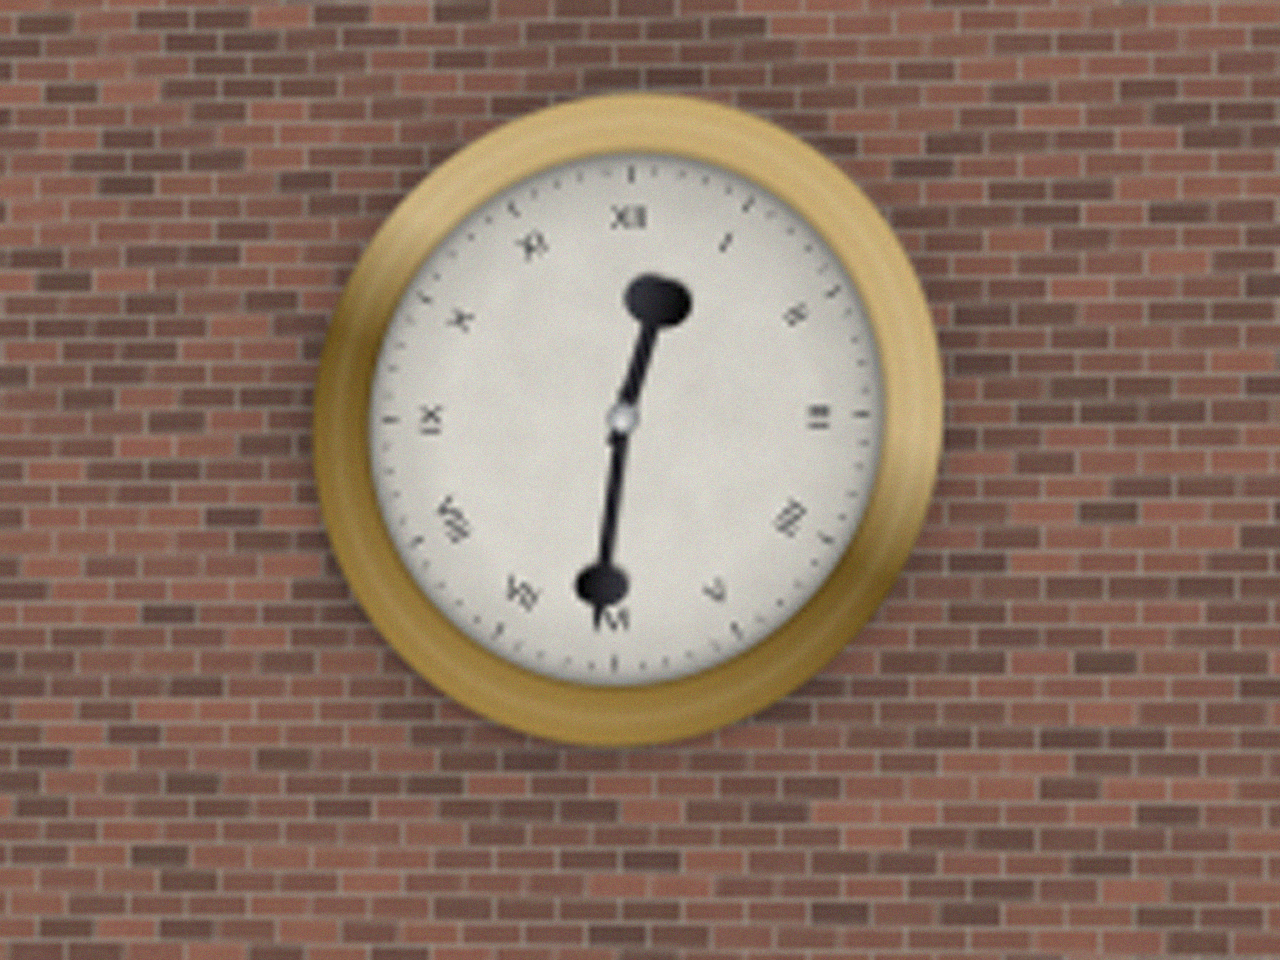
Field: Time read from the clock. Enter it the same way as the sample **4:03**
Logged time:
**12:31**
